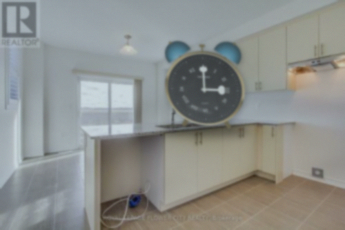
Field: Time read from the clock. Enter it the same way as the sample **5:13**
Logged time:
**3:00**
